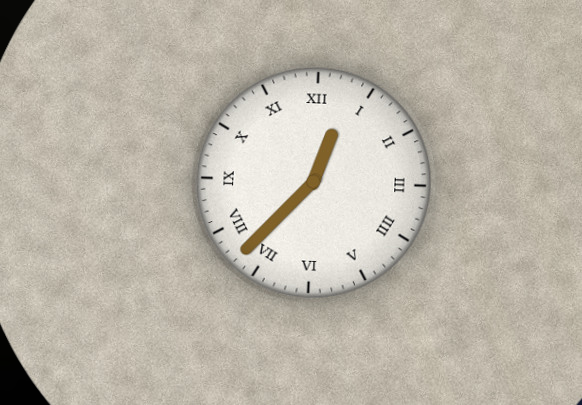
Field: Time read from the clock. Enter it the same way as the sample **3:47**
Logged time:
**12:37**
